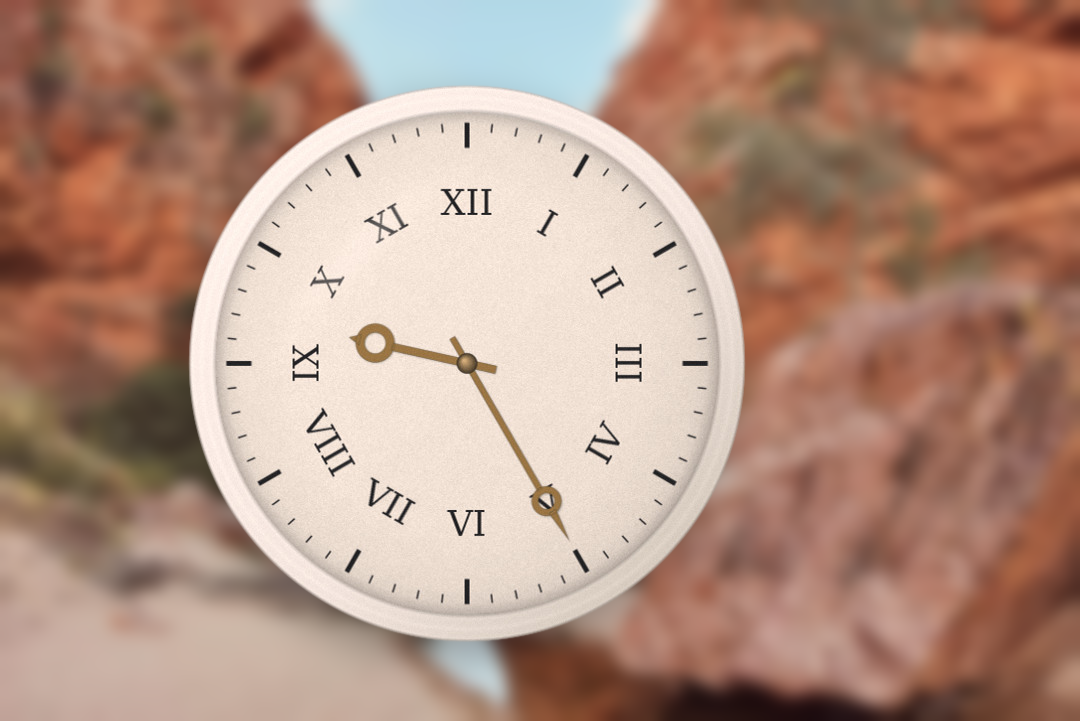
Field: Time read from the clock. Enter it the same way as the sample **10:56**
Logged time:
**9:25**
